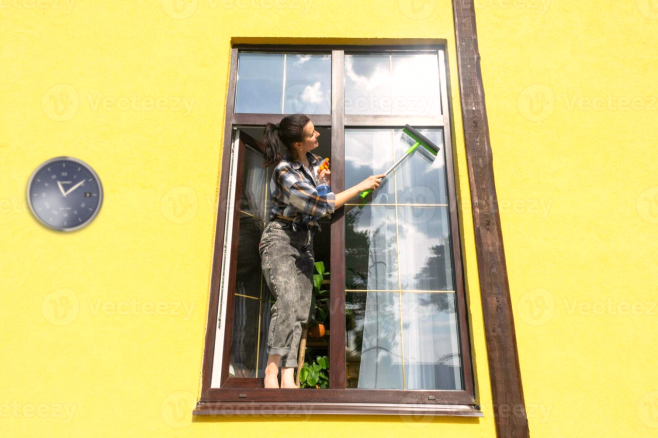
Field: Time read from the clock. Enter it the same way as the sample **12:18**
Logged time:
**11:09**
